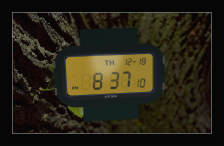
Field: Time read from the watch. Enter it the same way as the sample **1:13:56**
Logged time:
**8:37:10**
